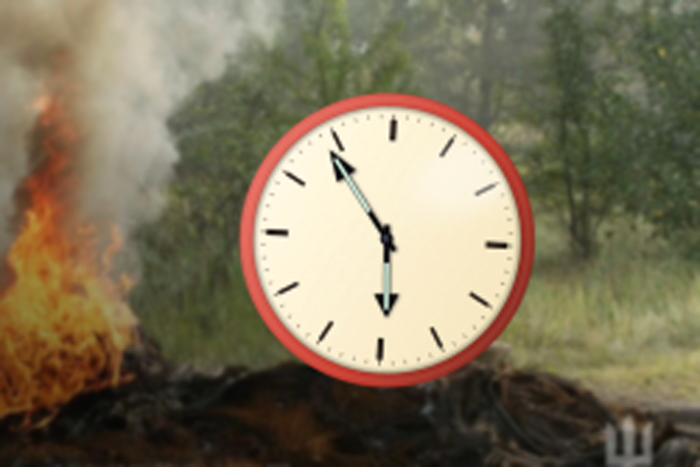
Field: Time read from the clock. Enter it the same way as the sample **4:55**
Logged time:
**5:54**
